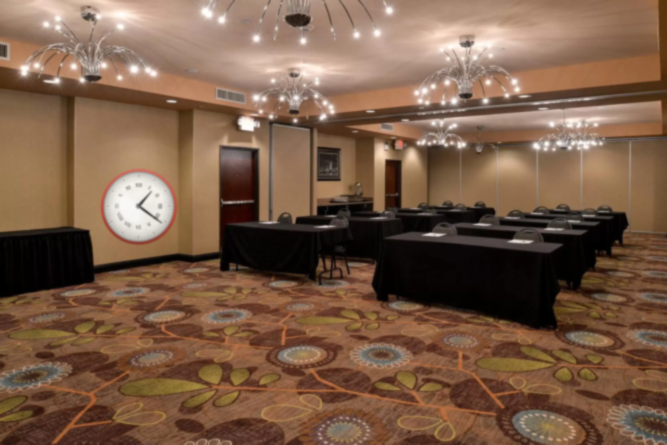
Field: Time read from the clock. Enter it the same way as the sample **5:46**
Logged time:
**1:21**
